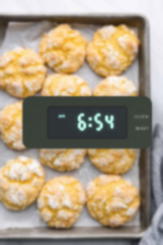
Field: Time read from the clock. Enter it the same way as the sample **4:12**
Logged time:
**6:54**
